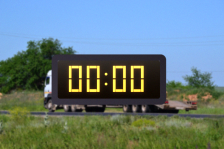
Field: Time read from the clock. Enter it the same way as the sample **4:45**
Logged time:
**0:00**
